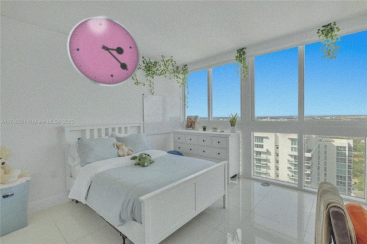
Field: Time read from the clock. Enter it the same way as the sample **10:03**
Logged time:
**3:24**
